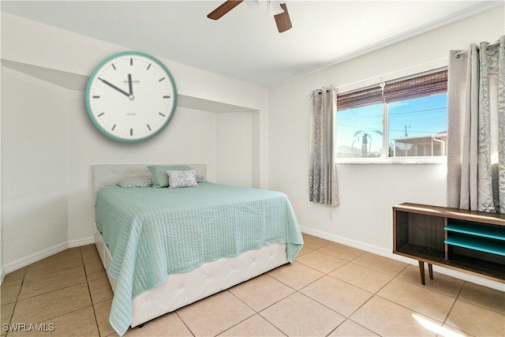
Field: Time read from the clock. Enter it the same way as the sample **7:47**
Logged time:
**11:50**
